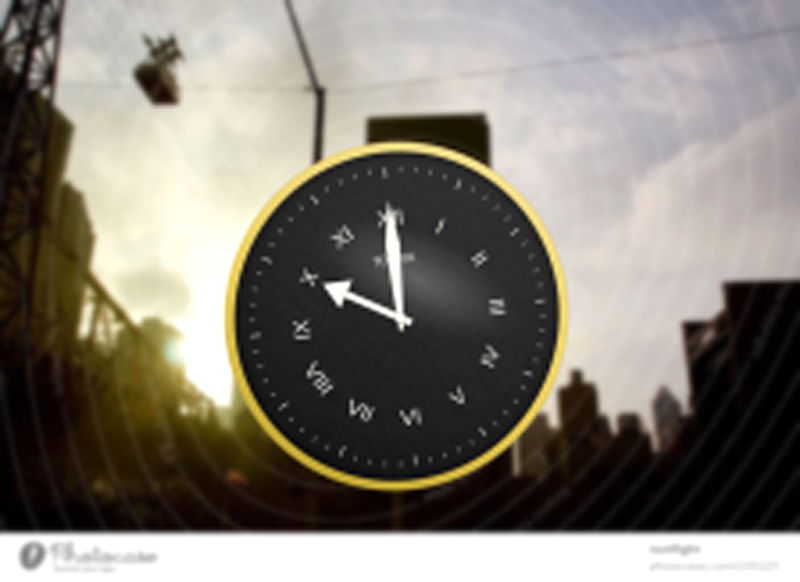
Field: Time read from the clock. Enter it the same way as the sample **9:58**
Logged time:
**10:00**
